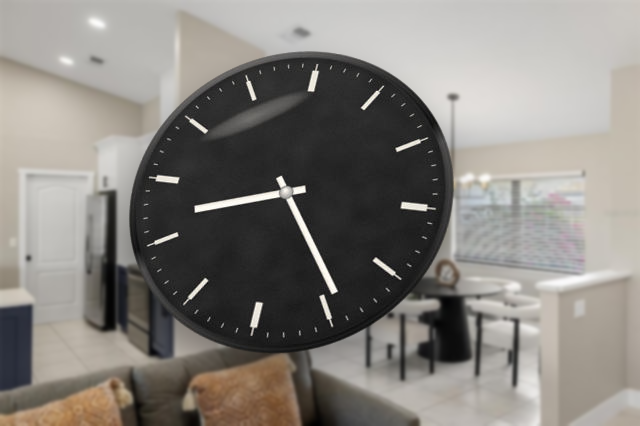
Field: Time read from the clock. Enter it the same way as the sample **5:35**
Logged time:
**8:24**
